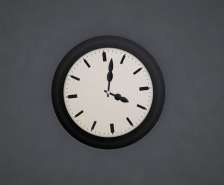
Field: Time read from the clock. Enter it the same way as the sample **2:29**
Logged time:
**4:02**
